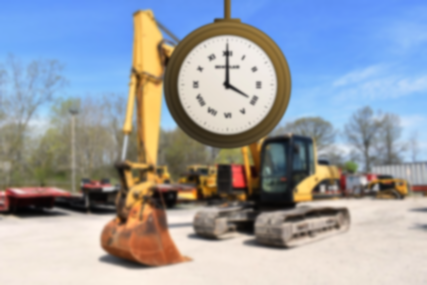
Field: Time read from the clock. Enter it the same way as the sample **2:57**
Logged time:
**4:00**
